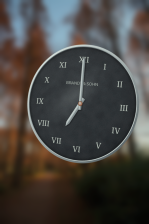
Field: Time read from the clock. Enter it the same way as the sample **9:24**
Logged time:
**7:00**
